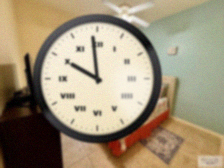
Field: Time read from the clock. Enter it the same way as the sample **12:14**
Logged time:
**9:59**
